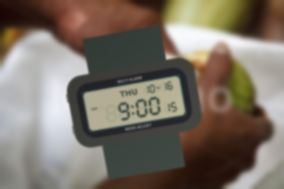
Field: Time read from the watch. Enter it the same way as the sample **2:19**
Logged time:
**9:00**
